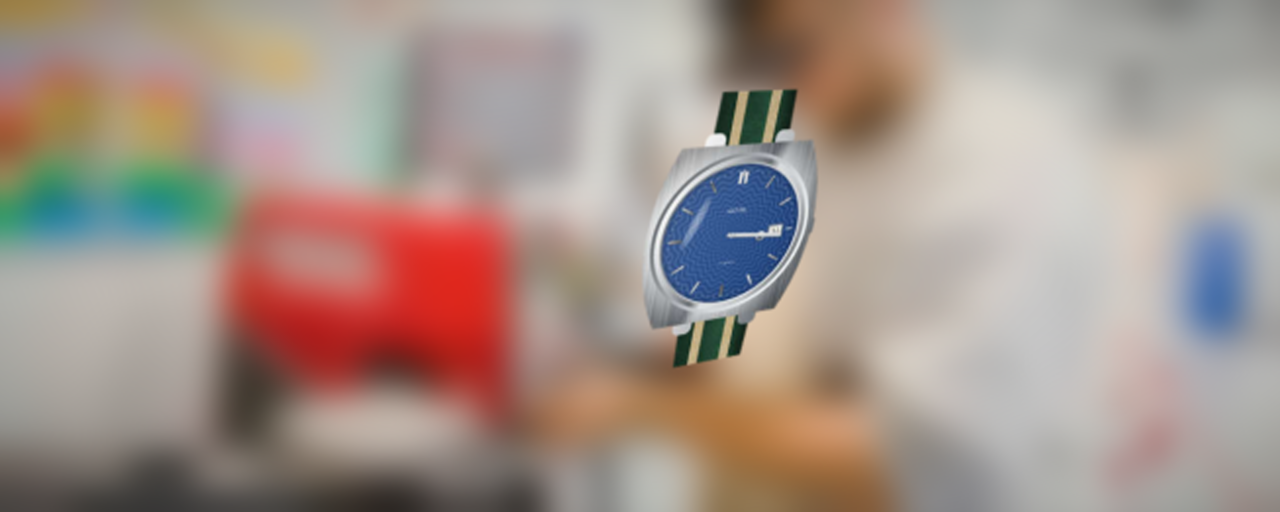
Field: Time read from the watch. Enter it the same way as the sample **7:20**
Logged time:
**3:16**
